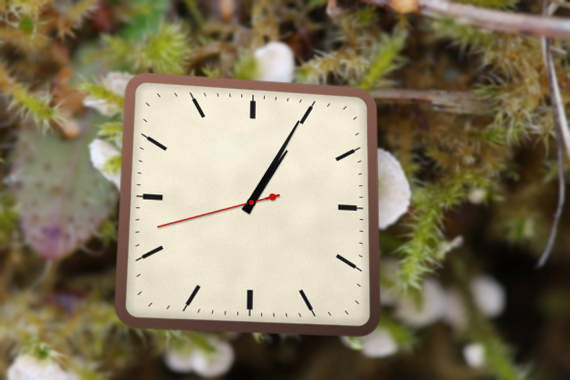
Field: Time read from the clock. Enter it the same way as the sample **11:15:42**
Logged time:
**1:04:42**
